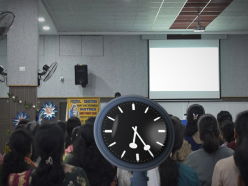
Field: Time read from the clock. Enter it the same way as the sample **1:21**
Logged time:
**6:25**
